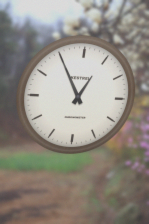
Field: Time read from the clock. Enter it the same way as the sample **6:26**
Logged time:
**12:55**
